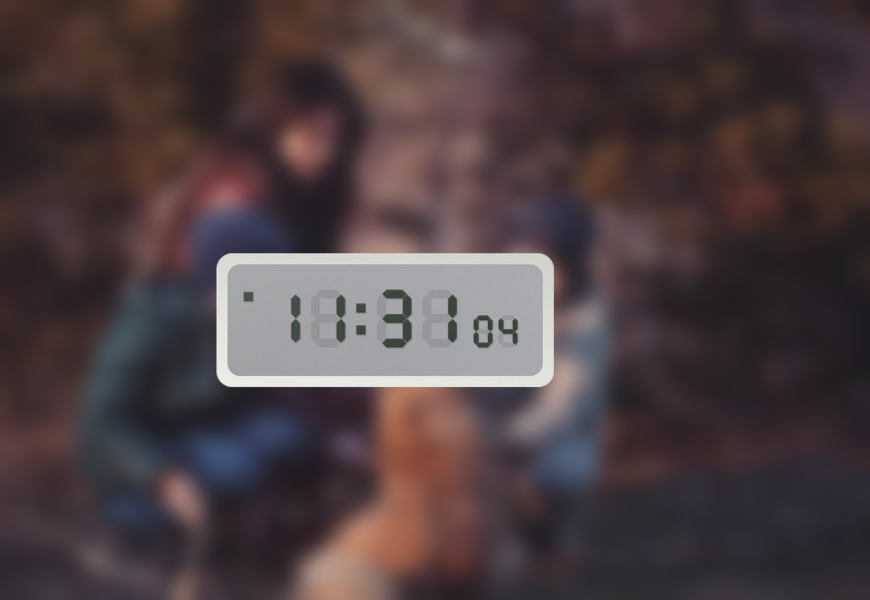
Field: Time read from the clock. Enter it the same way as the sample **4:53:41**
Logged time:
**11:31:04**
